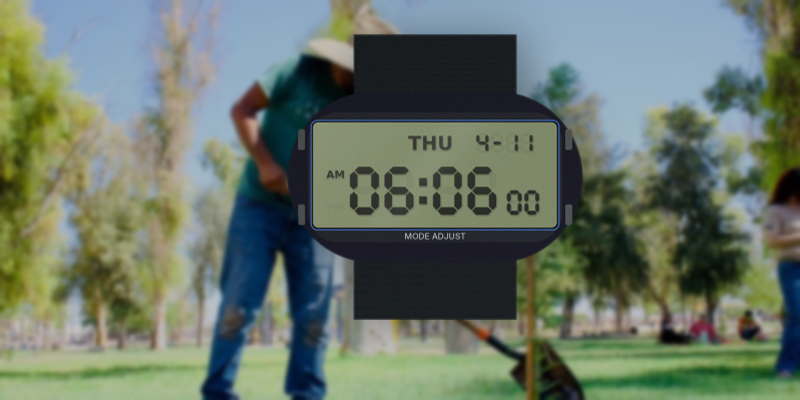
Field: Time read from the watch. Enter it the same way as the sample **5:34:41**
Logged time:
**6:06:00**
